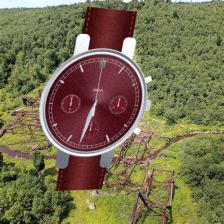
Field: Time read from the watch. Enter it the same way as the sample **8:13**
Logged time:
**6:32**
